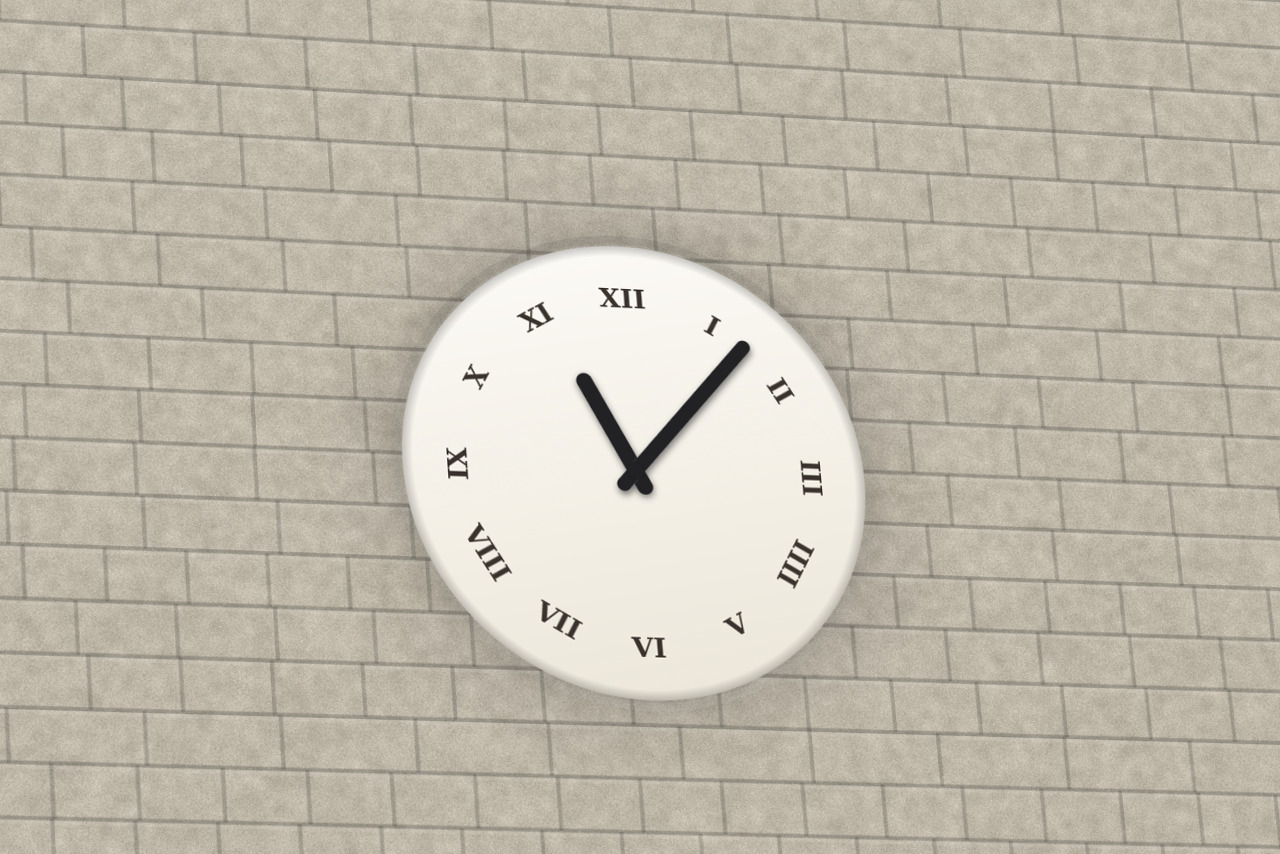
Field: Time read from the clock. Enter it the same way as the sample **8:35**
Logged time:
**11:07**
